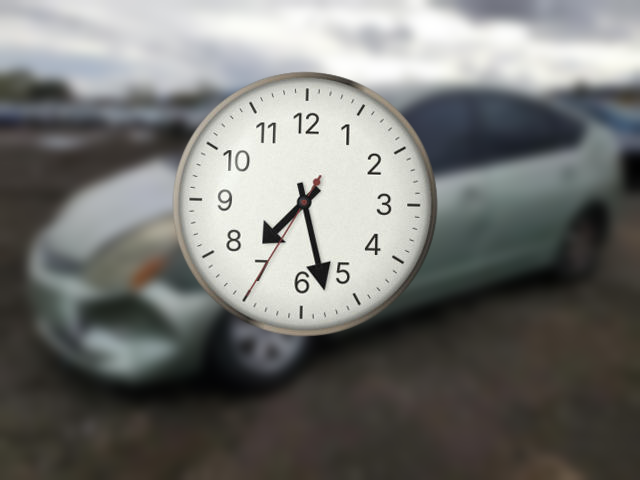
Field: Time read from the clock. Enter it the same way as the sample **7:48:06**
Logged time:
**7:27:35**
